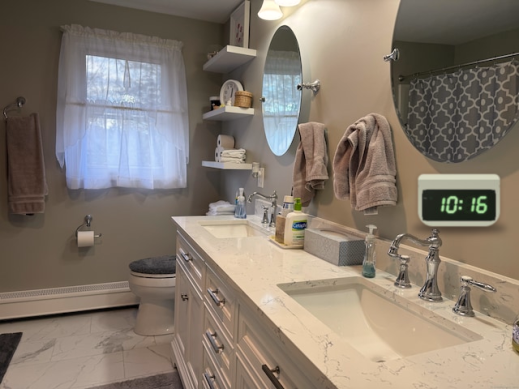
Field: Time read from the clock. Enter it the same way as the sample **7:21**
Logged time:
**10:16**
